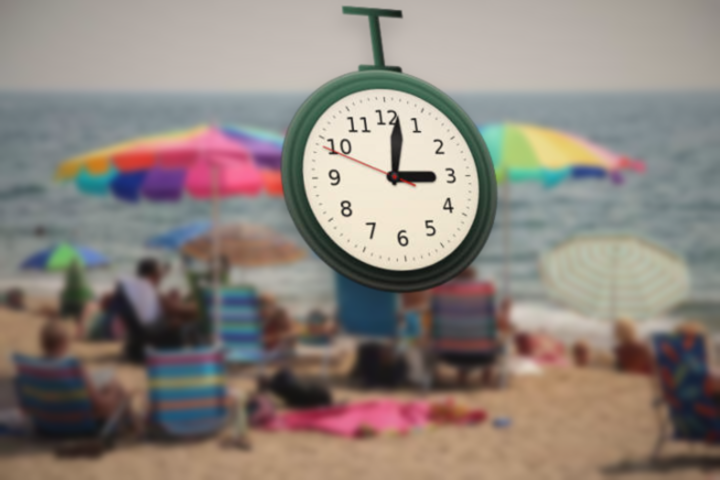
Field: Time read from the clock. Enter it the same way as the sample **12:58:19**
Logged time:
**3:01:49**
